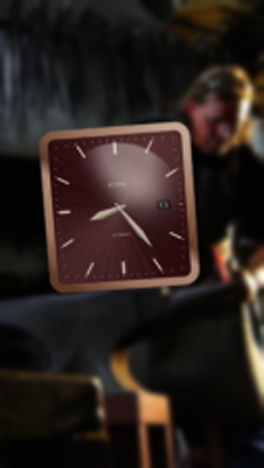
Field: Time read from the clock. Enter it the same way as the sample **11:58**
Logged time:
**8:24**
